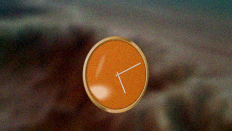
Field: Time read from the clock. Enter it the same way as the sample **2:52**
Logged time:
**5:11**
